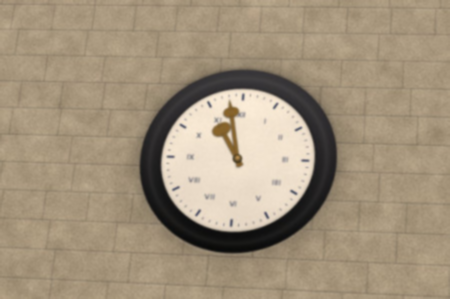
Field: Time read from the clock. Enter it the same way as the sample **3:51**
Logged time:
**10:58**
